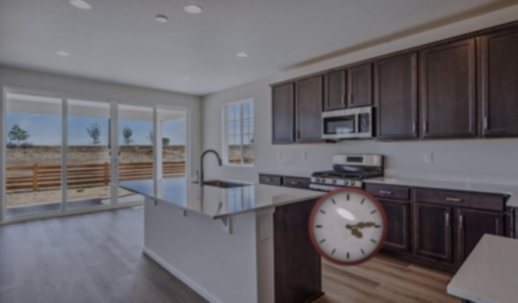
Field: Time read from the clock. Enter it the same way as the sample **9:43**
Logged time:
**4:14**
